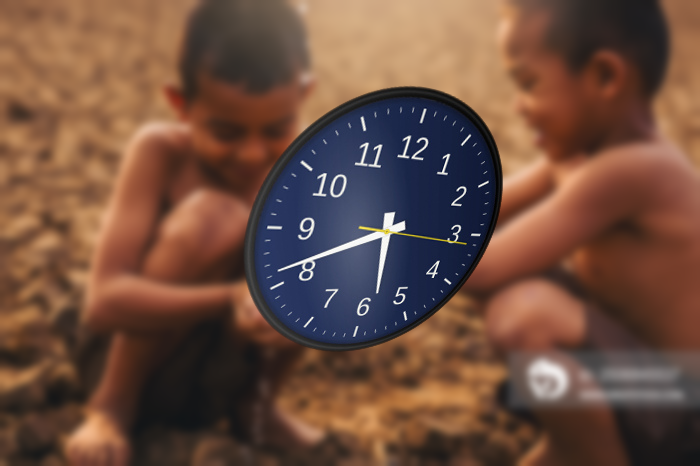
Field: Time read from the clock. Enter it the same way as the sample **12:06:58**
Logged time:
**5:41:16**
